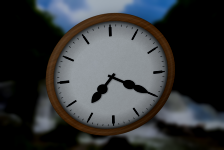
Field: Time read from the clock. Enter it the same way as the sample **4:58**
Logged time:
**7:20**
